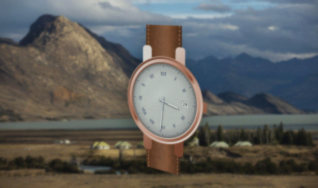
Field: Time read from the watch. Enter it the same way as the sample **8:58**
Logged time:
**3:31**
